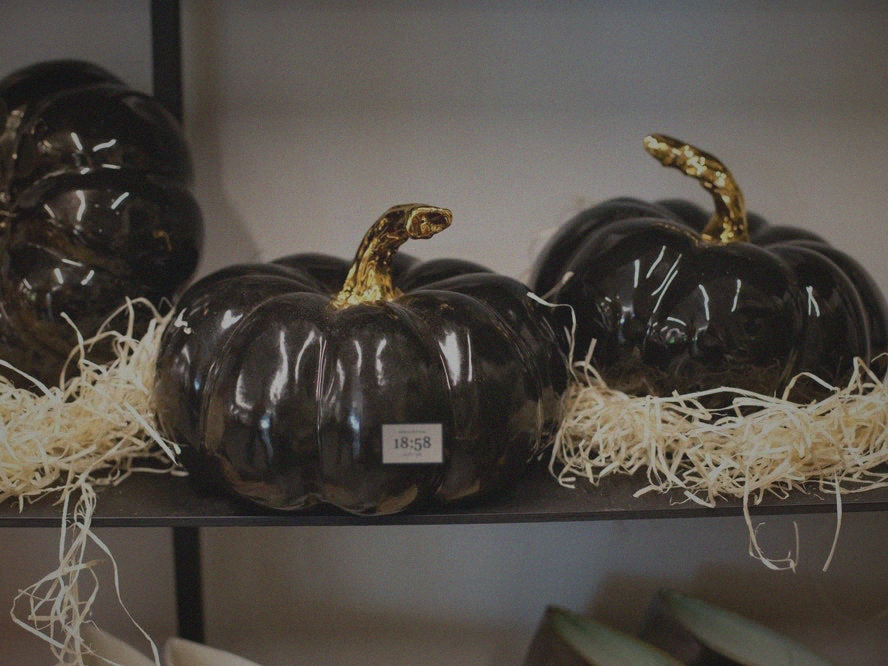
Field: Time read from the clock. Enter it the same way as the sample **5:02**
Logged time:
**18:58**
